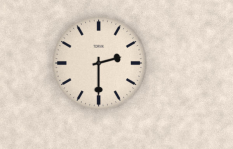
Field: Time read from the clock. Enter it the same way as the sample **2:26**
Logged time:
**2:30**
